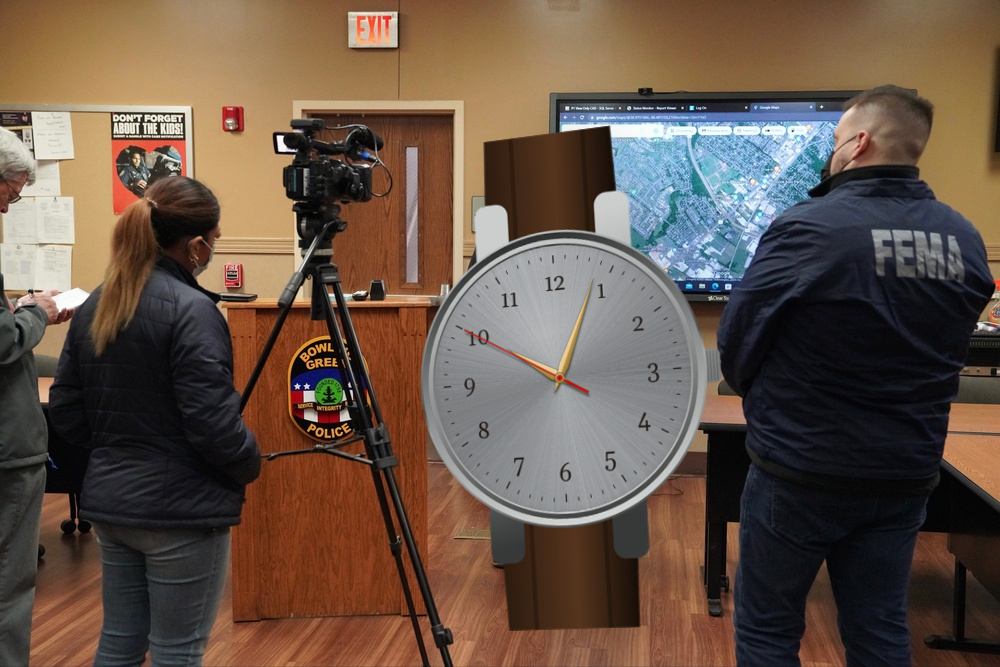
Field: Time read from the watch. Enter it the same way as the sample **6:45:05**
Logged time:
**10:03:50**
